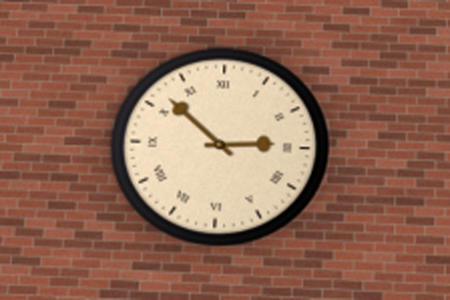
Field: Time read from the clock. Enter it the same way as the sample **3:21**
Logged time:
**2:52**
